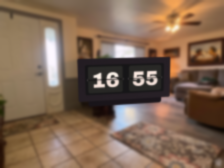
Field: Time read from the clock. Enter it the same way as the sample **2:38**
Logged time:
**16:55**
